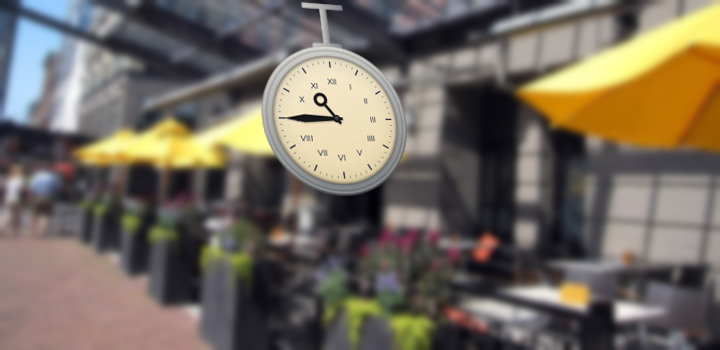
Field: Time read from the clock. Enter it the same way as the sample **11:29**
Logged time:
**10:45**
